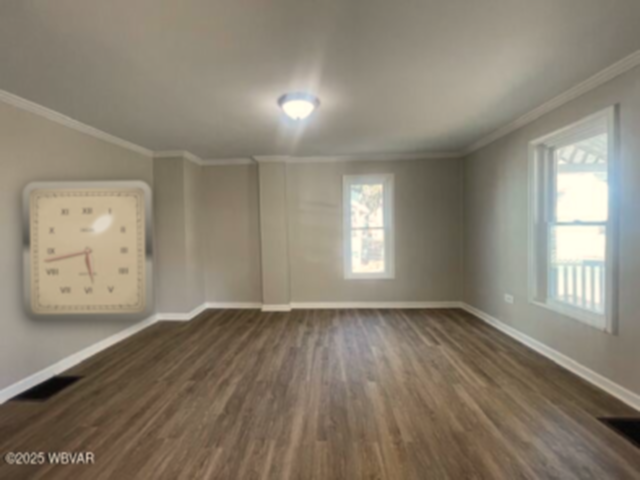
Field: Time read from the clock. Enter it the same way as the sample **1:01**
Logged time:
**5:43**
